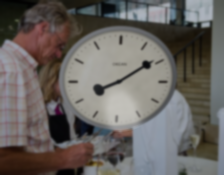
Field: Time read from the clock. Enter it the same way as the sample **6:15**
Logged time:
**8:09**
